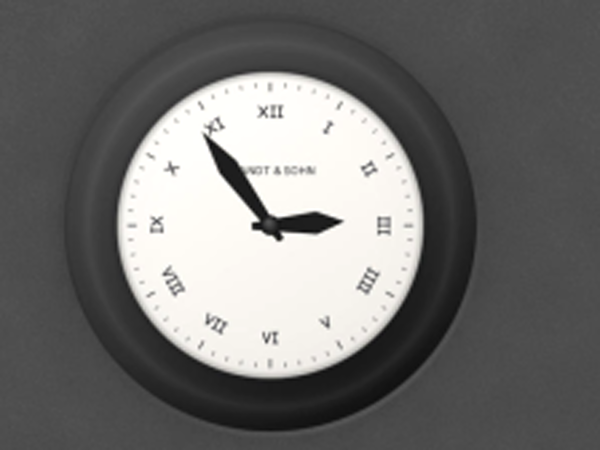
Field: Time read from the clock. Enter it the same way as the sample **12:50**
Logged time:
**2:54**
